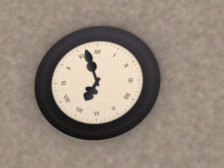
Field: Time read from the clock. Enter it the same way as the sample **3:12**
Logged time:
**6:57**
